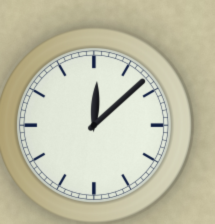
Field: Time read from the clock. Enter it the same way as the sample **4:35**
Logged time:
**12:08**
